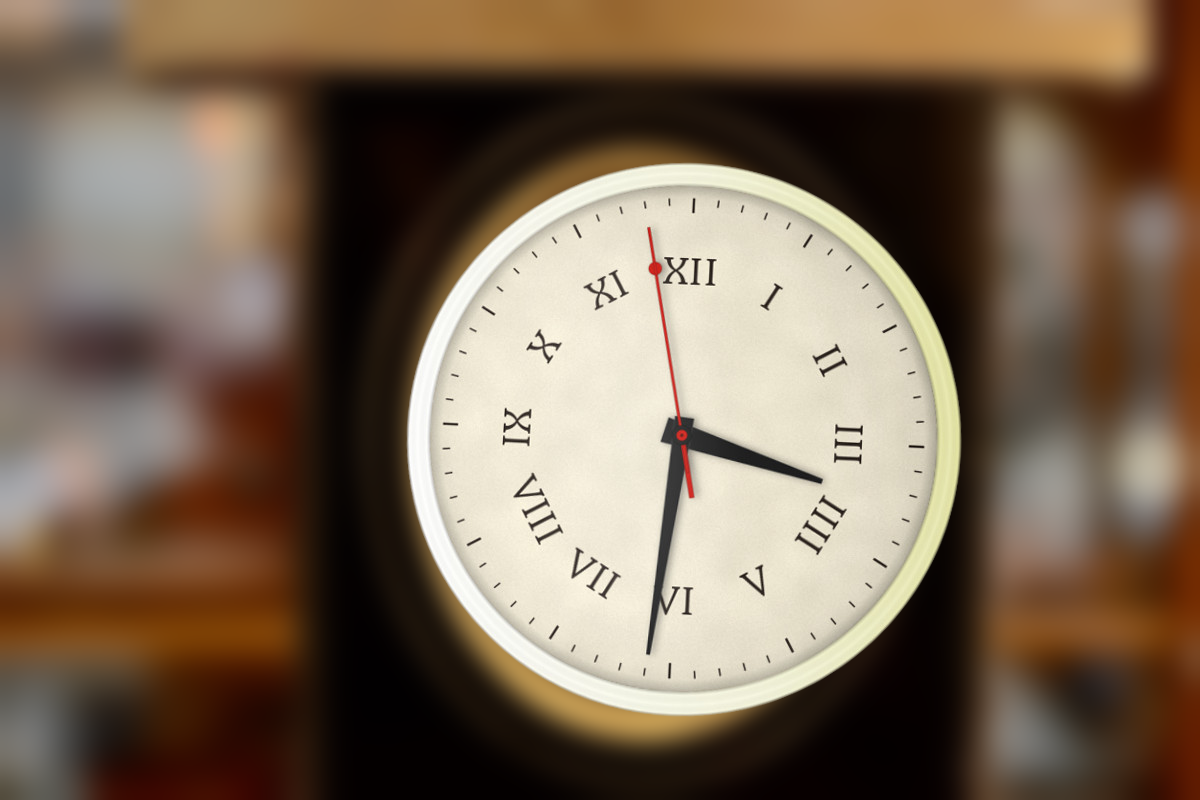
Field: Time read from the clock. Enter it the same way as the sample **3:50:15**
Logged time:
**3:30:58**
